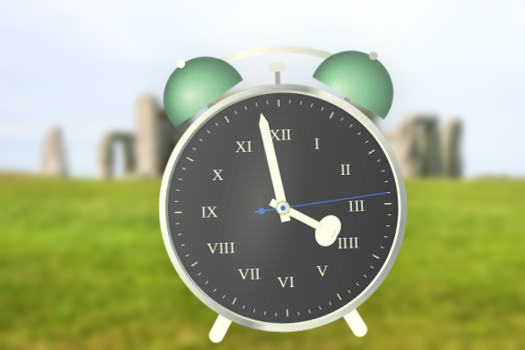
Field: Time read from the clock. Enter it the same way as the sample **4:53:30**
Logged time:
**3:58:14**
